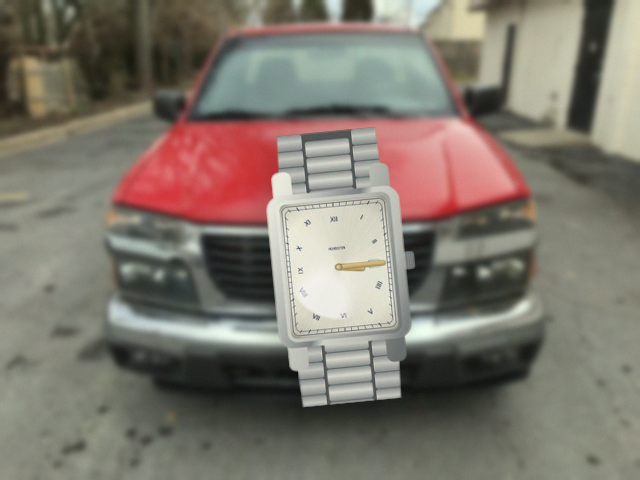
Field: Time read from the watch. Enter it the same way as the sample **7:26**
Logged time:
**3:15**
